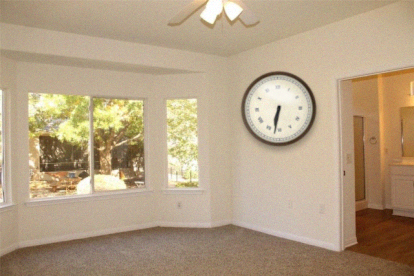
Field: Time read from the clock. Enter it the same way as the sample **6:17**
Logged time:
**6:32**
